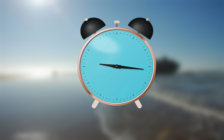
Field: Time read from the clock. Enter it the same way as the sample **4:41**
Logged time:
**9:16**
